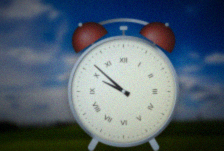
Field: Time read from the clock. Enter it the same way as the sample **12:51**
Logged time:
**9:52**
